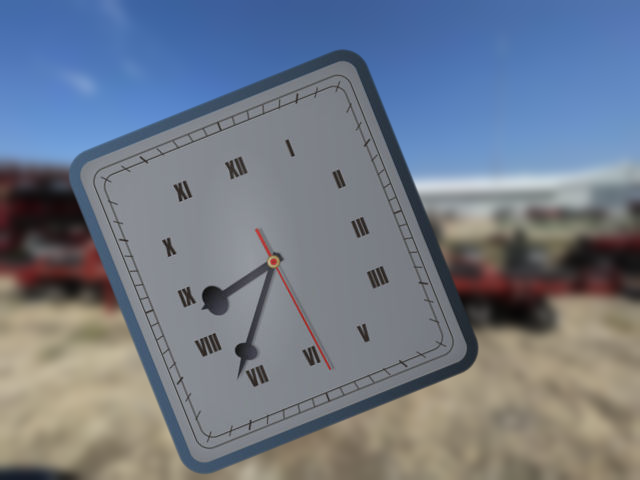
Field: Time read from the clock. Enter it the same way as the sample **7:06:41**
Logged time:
**8:36:29**
